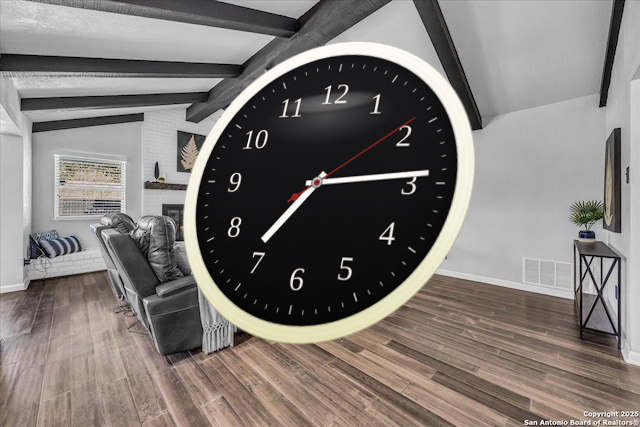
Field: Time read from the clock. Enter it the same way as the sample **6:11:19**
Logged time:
**7:14:09**
